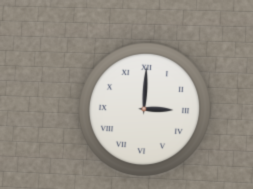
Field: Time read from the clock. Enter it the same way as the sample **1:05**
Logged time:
**3:00**
